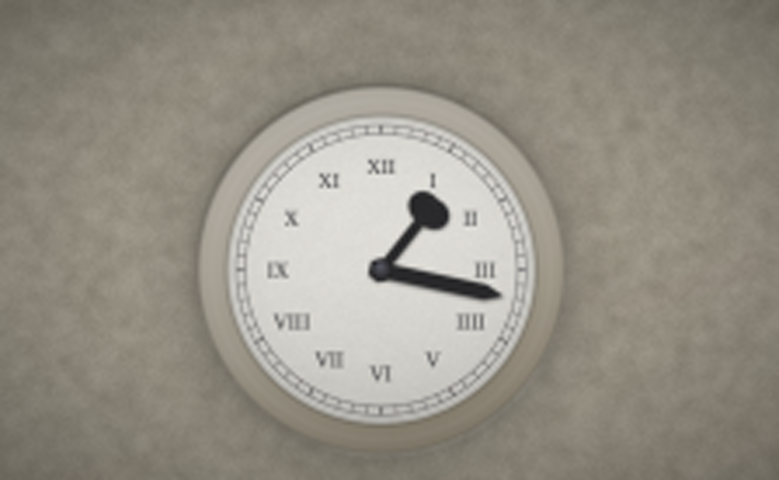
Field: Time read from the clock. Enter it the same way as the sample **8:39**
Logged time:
**1:17**
